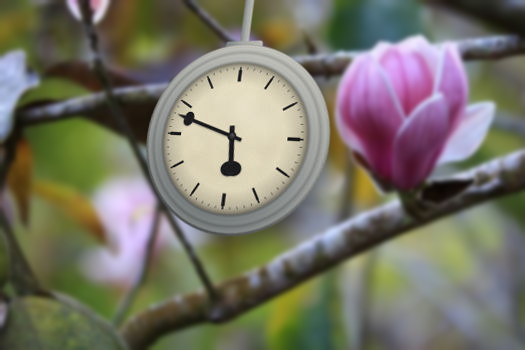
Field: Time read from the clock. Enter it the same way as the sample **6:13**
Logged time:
**5:48**
